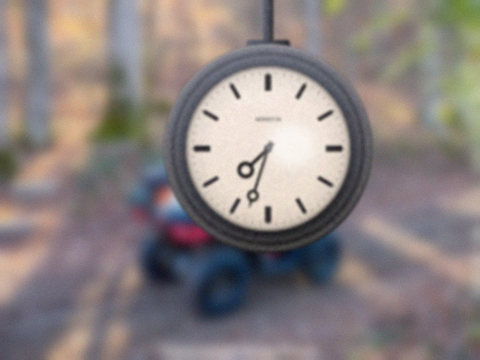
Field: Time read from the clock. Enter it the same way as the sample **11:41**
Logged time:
**7:33**
